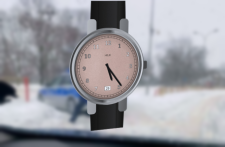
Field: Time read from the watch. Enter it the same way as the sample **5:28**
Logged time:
**5:24**
